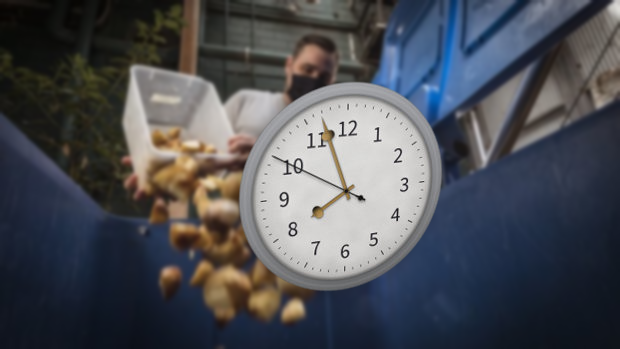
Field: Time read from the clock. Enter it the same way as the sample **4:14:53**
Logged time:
**7:56:50**
